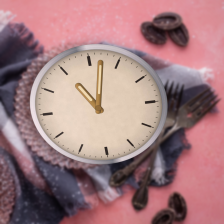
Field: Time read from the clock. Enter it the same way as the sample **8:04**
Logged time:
**11:02**
